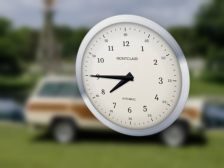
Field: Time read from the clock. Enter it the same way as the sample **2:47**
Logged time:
**7:45**
